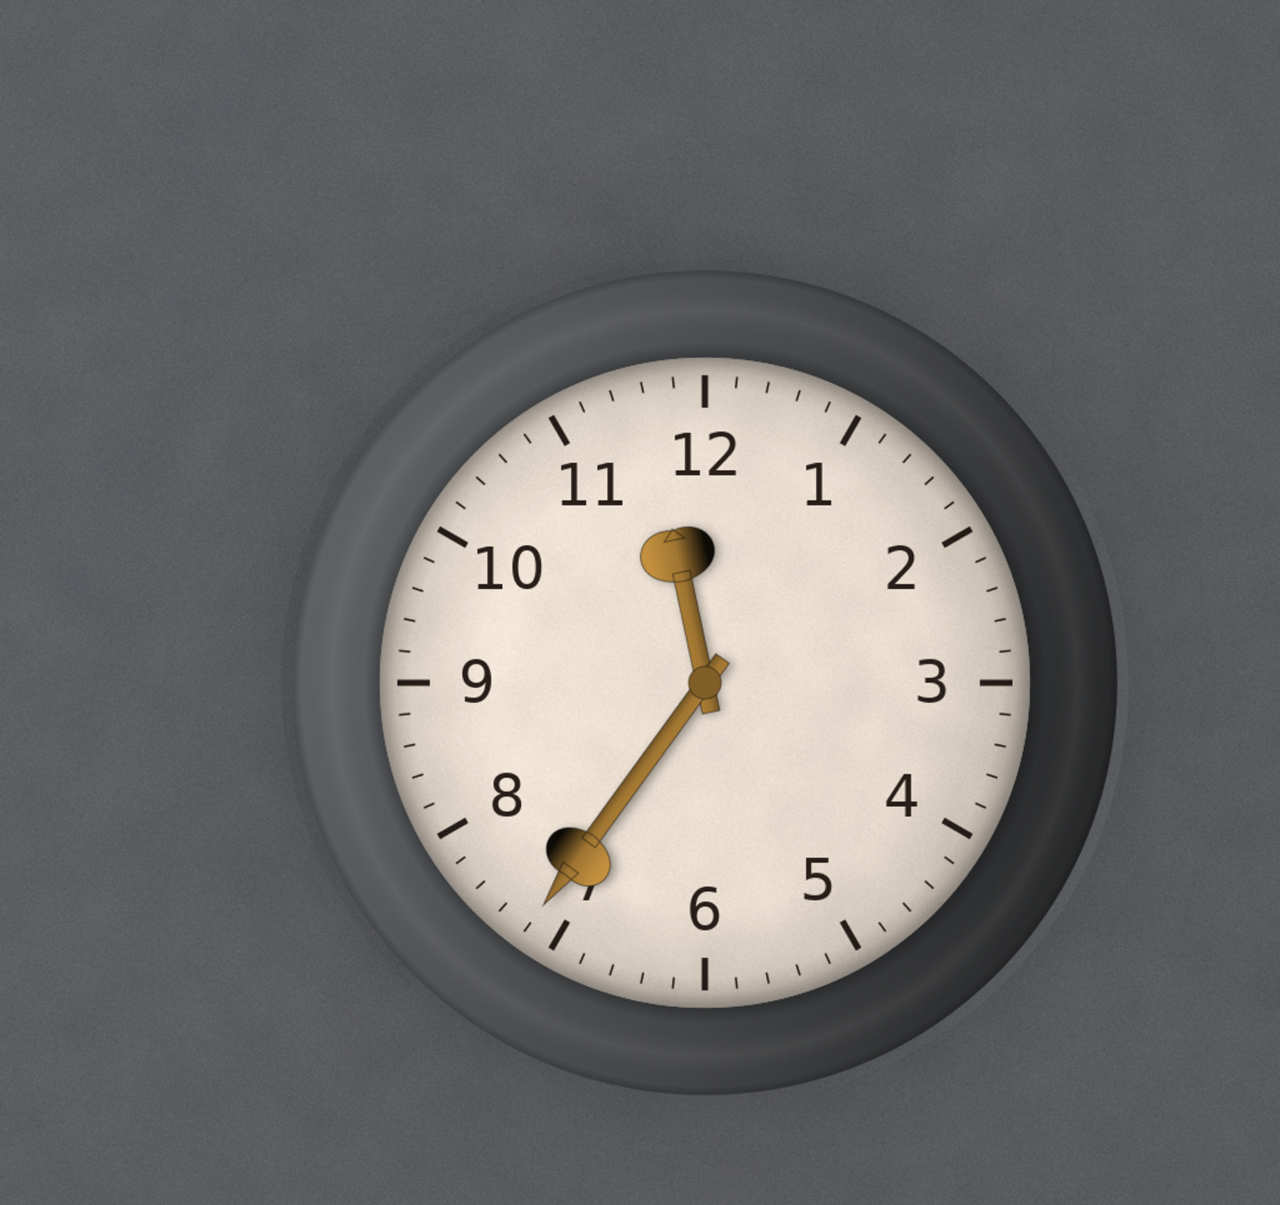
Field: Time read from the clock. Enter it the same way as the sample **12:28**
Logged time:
**11:36**
